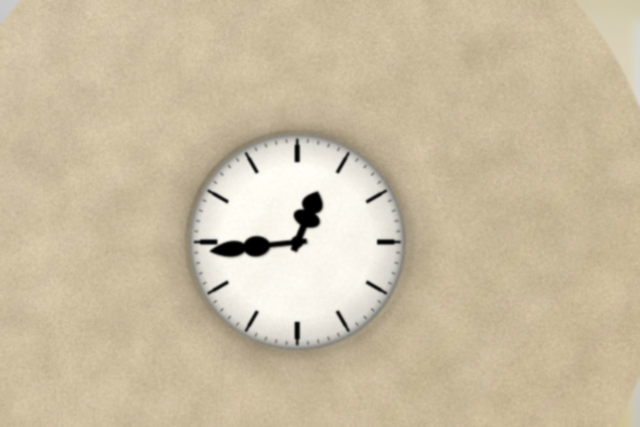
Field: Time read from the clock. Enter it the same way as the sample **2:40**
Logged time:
**12:44**
